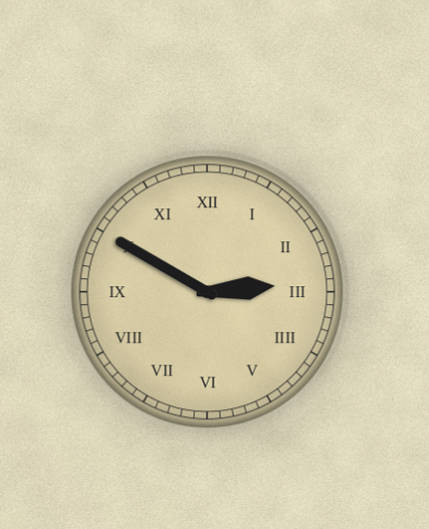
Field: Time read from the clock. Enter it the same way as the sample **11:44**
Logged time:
**2:50**
